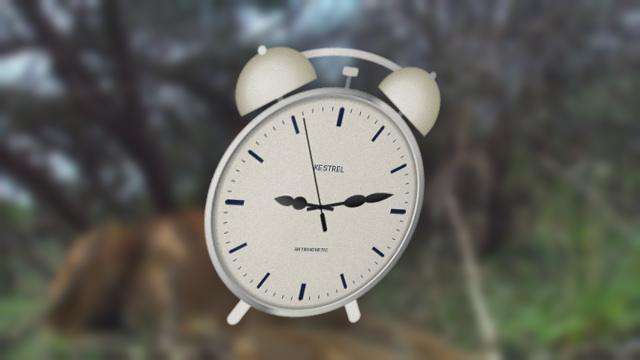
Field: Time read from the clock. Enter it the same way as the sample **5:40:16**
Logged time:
**9:12:56**
